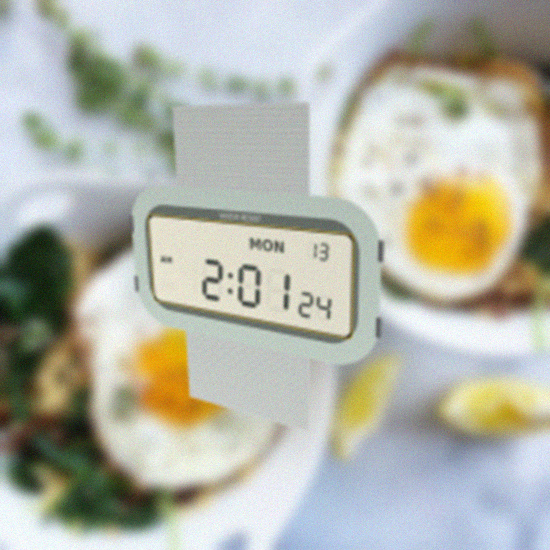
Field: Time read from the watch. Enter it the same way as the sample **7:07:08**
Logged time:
**2:01:24**
